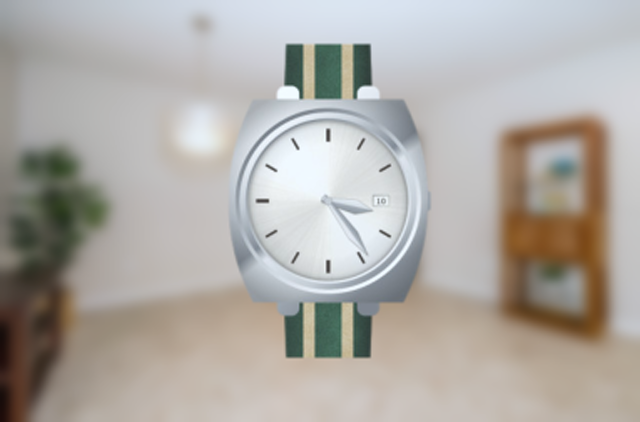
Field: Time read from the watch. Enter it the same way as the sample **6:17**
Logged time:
**3:24**
